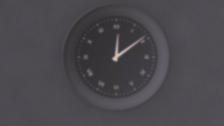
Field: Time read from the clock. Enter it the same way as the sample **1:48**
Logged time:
**12:09**
